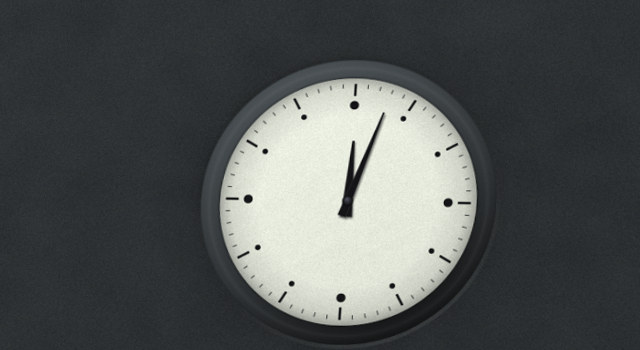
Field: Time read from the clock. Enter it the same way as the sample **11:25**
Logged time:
**12:03**
